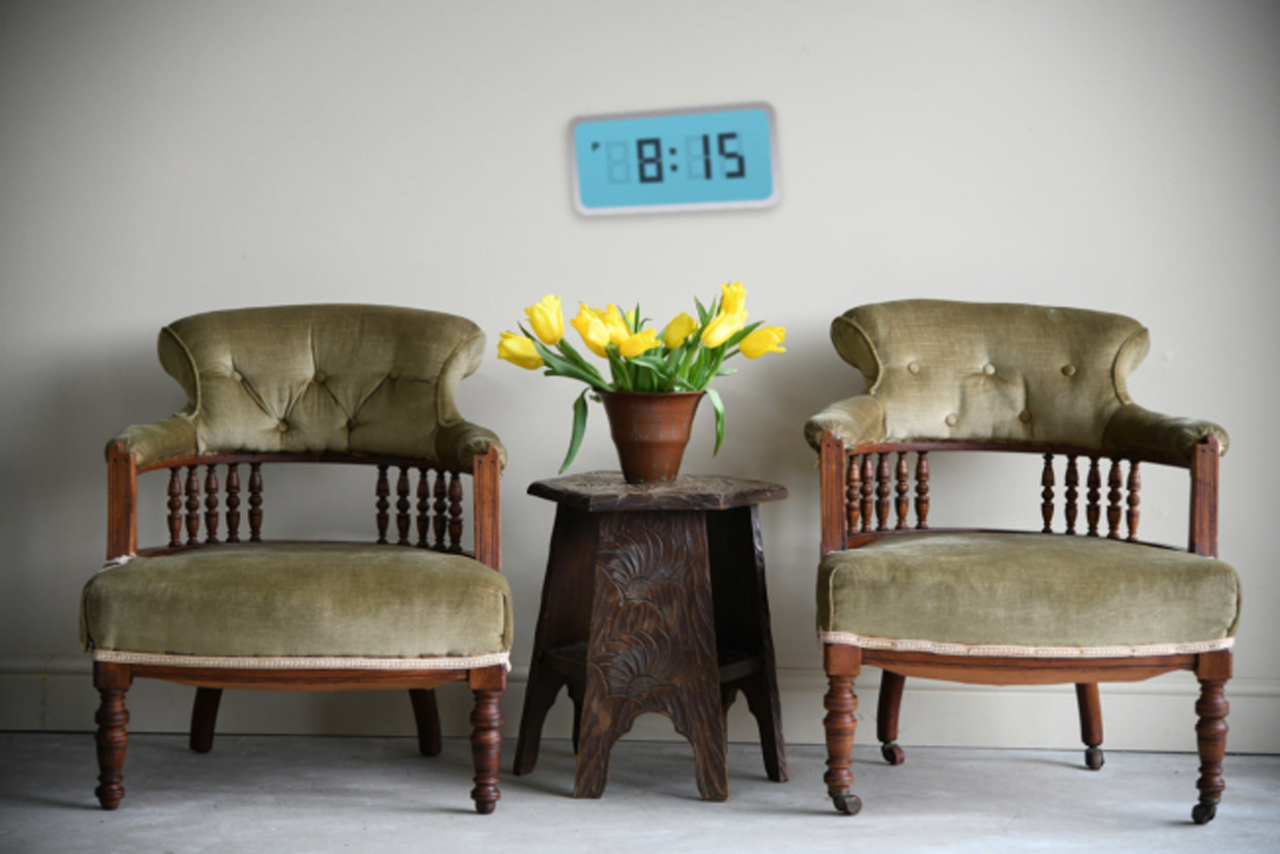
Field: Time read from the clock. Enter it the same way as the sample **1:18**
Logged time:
**8:15**
